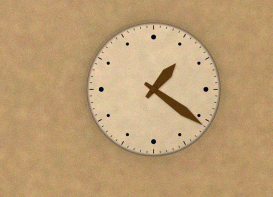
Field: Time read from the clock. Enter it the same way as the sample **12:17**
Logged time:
**1:21**
